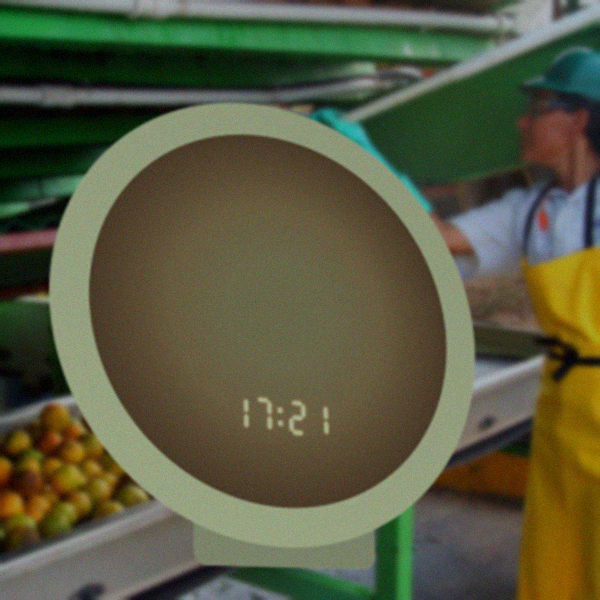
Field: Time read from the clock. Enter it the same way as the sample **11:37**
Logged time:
**17:21**
